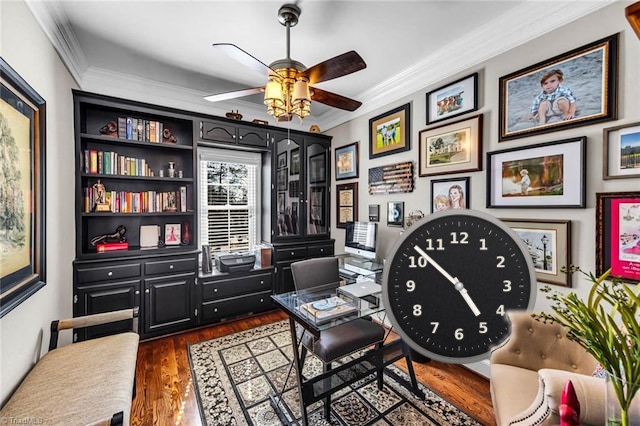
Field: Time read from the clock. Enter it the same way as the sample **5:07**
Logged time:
**4:52**
